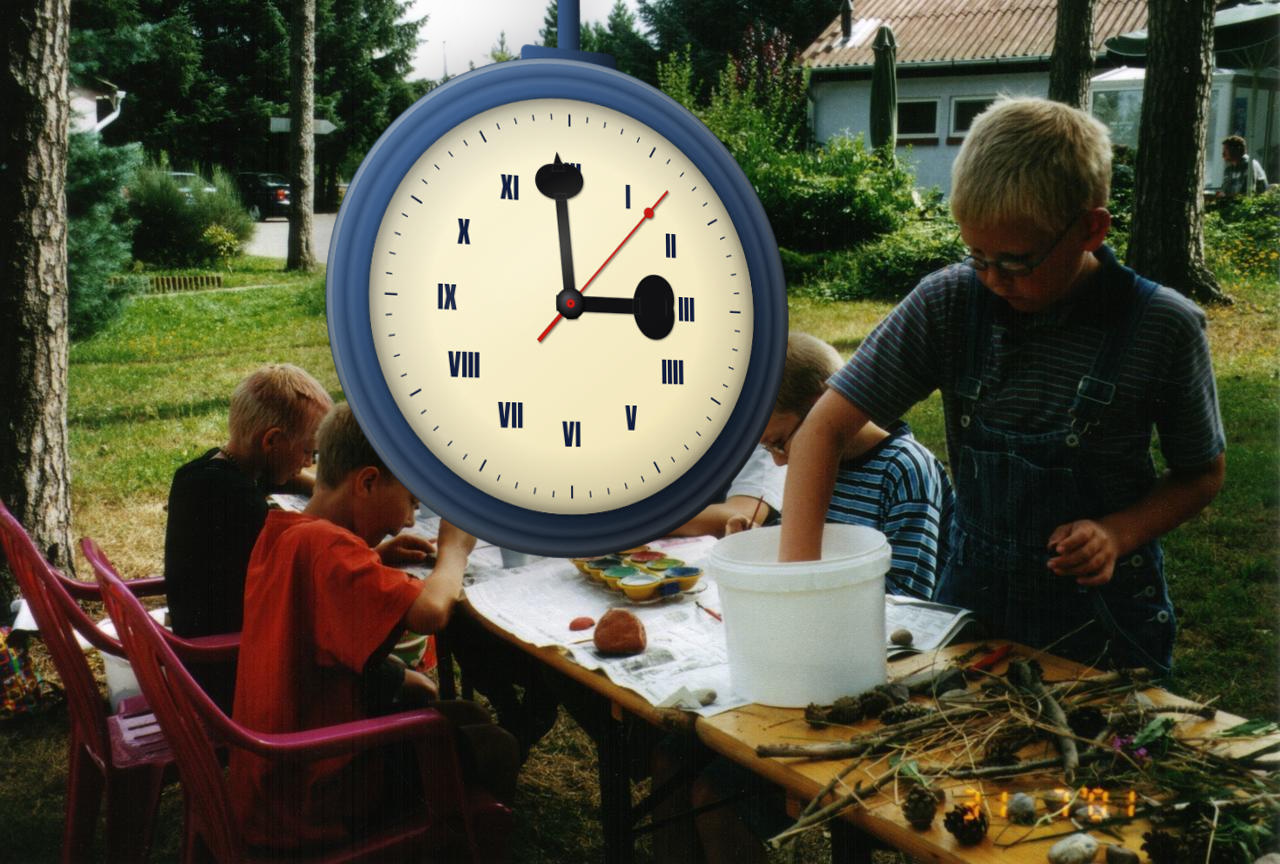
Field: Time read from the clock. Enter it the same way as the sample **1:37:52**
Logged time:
**2:59:07**
